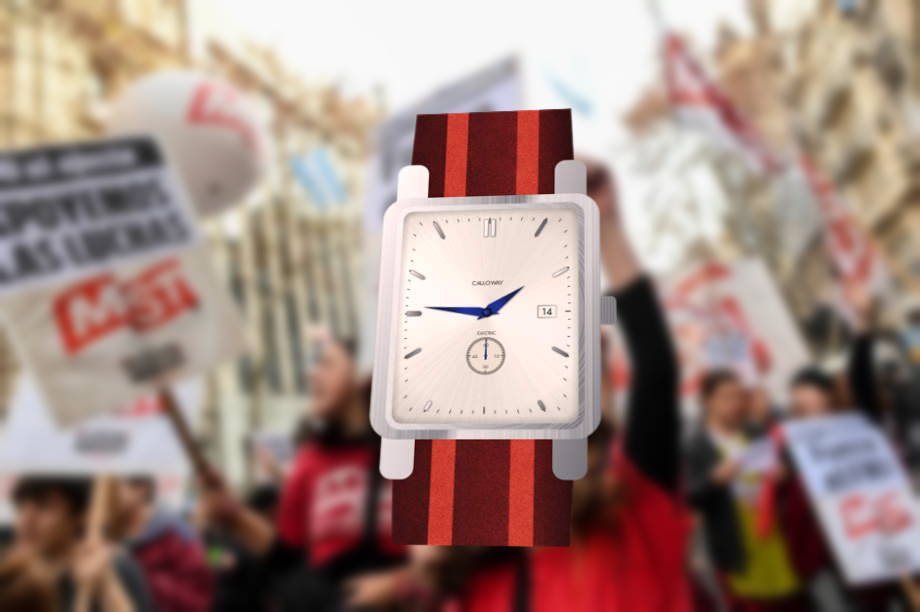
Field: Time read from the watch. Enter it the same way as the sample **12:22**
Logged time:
**1:46**
